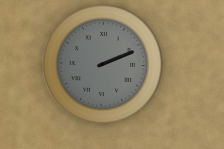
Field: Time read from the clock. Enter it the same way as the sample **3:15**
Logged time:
**2:11**
